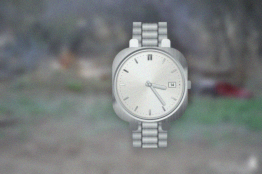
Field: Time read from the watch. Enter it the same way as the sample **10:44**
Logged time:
**3:24**
